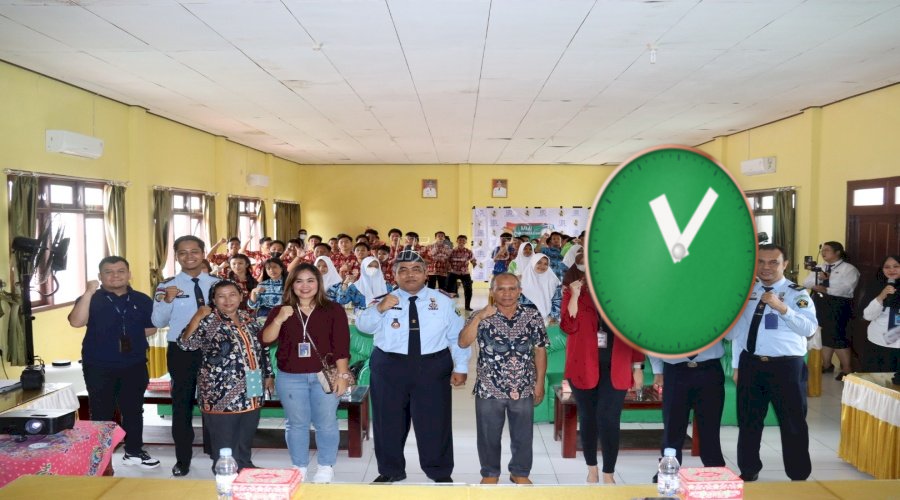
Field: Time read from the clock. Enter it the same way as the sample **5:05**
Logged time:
**11:06**
